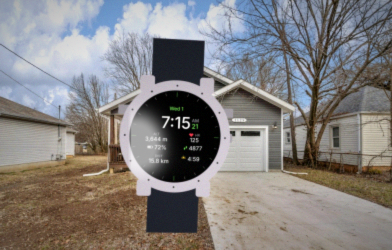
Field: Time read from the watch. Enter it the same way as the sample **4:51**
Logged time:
**7:15**
